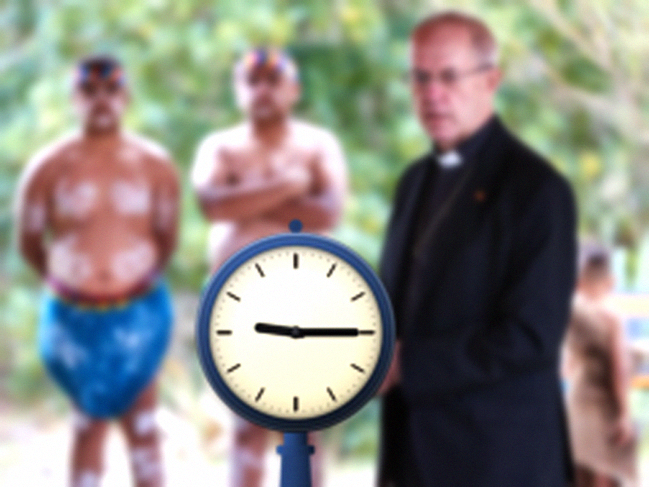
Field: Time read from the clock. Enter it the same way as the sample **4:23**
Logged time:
**9:15**
